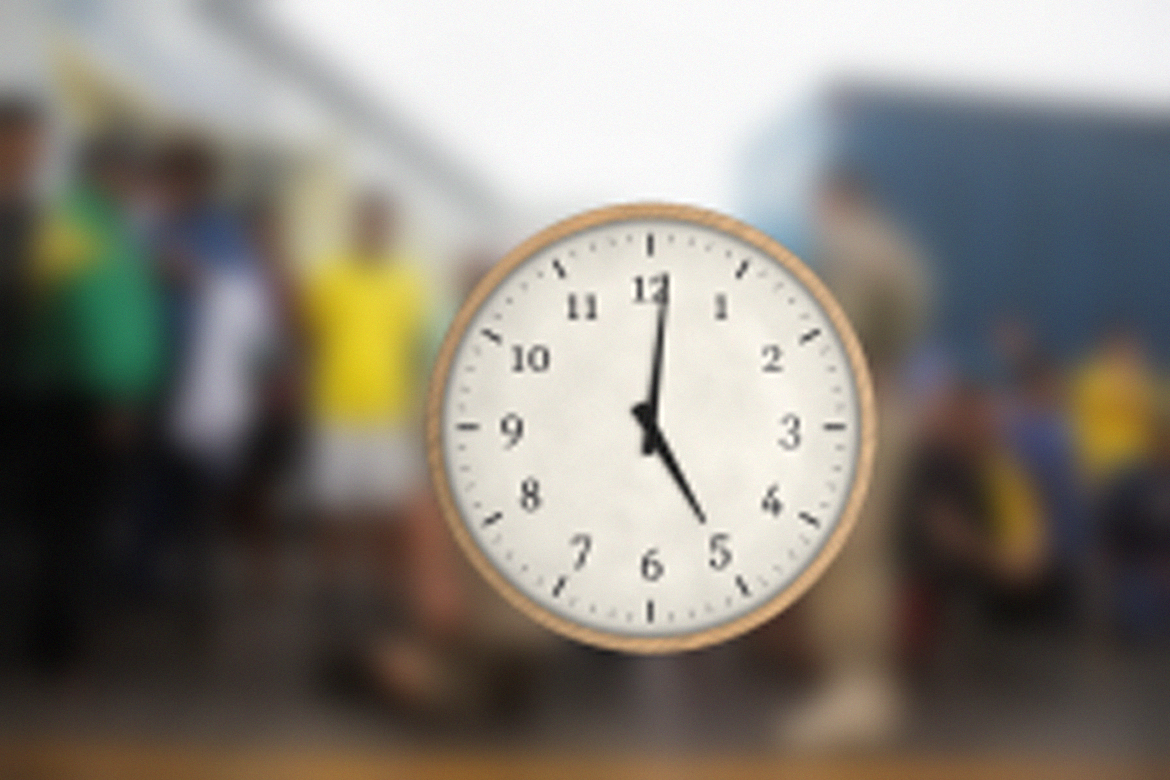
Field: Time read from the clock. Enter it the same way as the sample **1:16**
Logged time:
**5:01**
